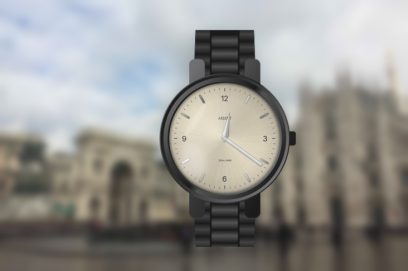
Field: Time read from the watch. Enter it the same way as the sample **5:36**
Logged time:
**12:21**
